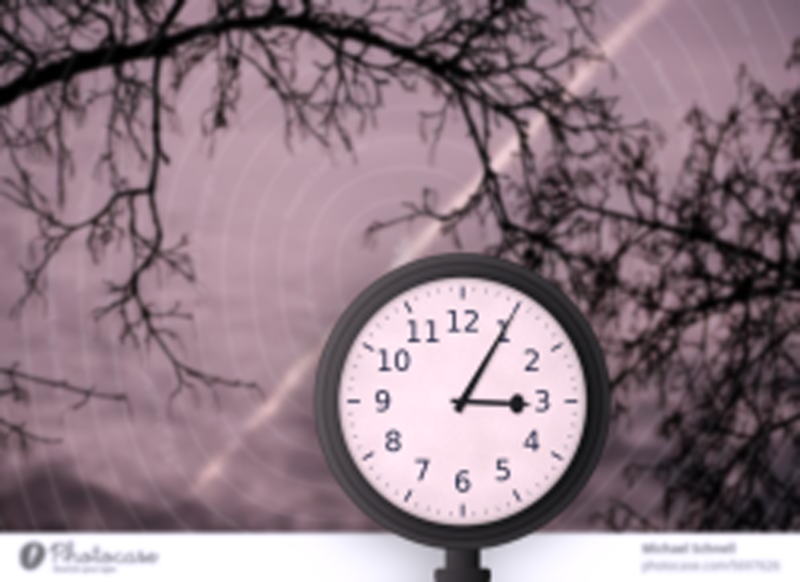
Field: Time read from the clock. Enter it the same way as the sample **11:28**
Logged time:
**3:05**
